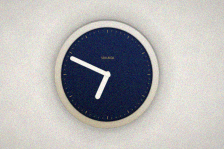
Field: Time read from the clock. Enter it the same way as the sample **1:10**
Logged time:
**6:49**
